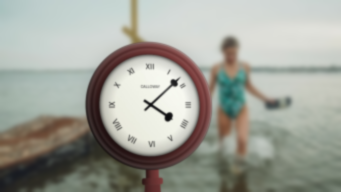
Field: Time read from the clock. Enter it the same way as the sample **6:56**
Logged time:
**4:08**
